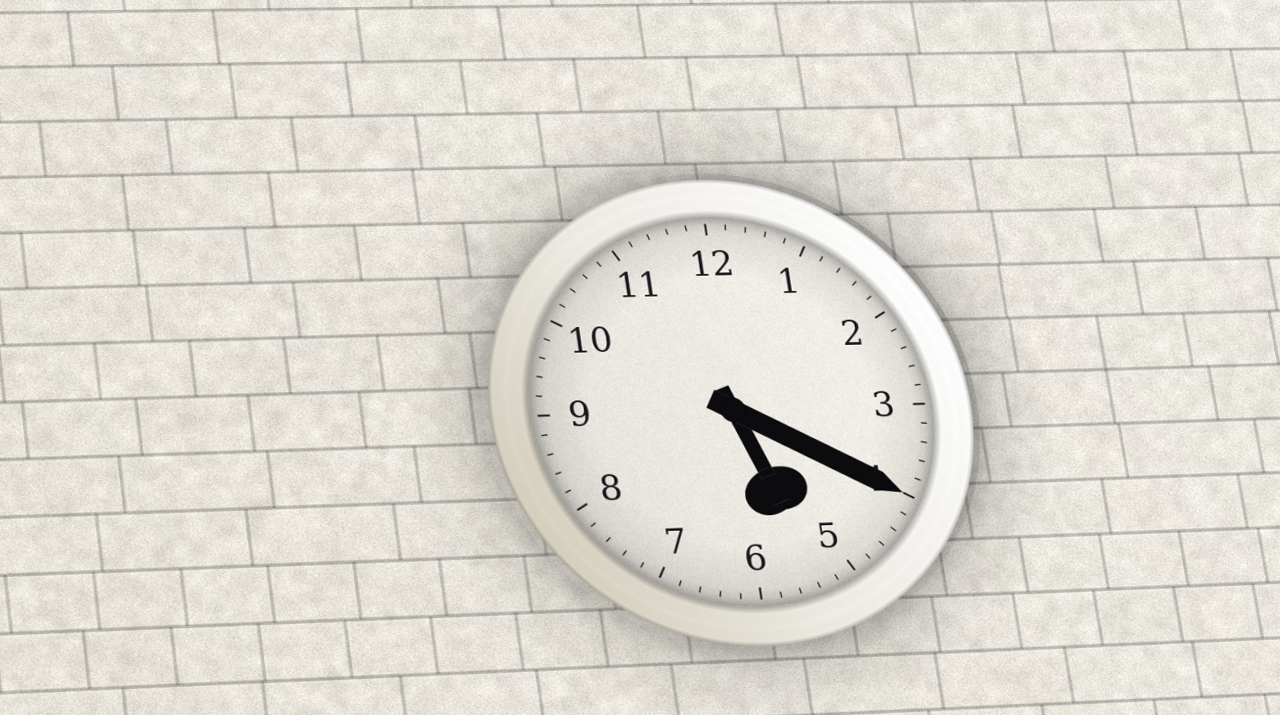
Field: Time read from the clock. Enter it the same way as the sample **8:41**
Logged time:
**5:20**
